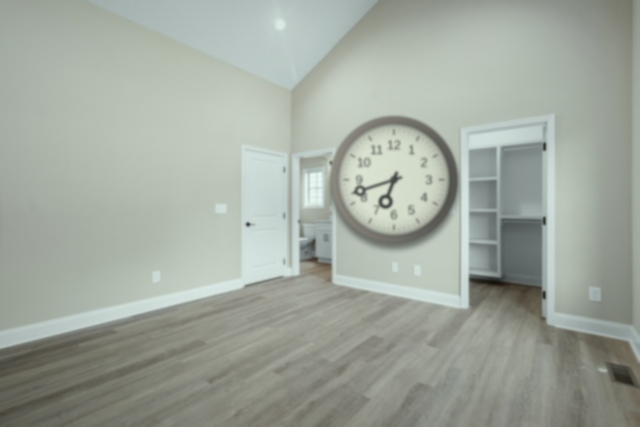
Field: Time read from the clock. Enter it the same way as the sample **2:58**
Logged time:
**6:42**
